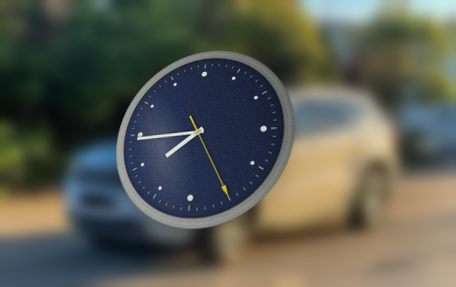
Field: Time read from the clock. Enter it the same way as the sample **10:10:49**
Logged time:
**7:44:25**
